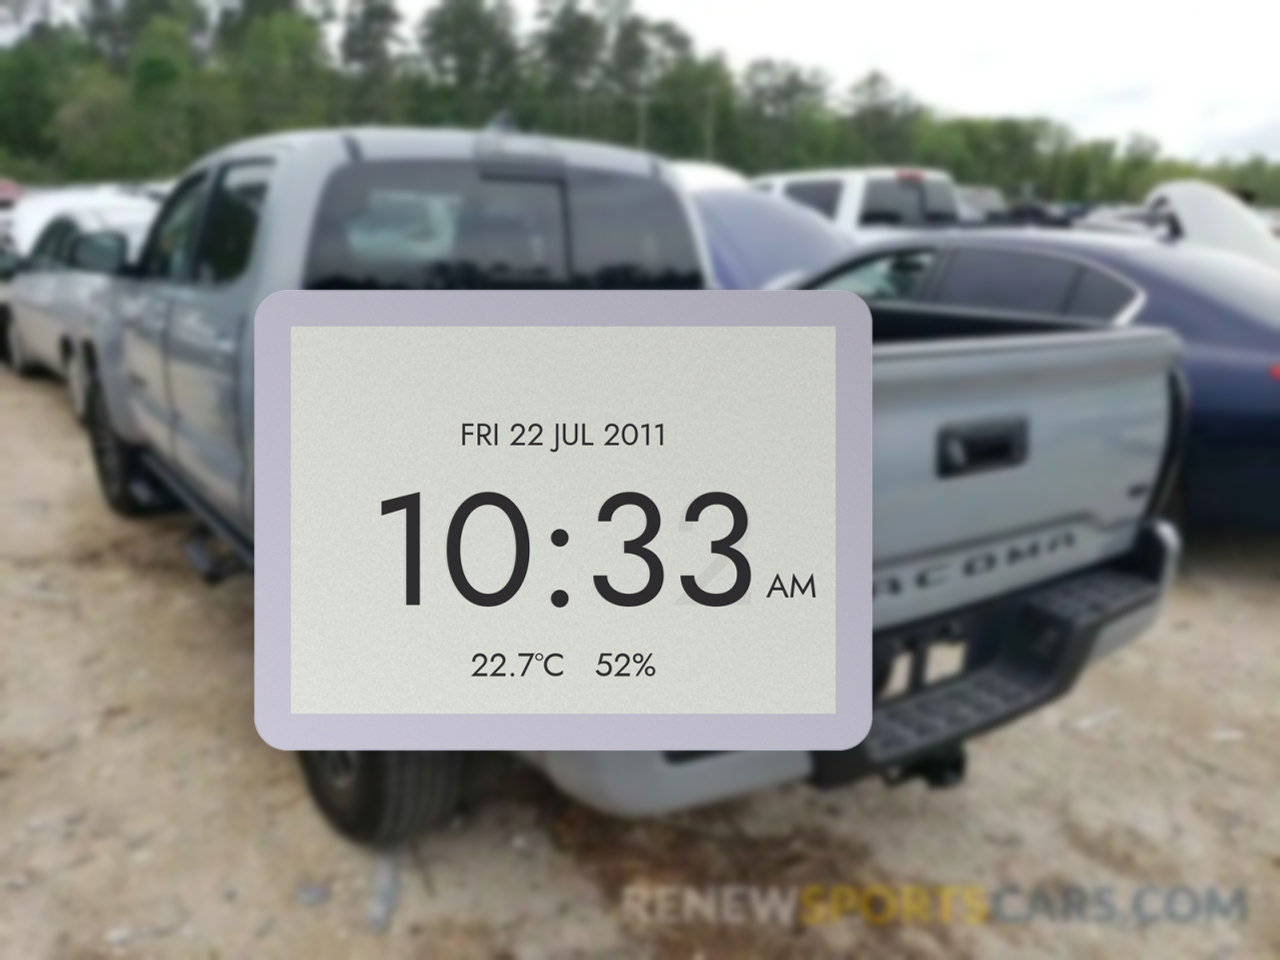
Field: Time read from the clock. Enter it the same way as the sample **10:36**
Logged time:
**10:33**
